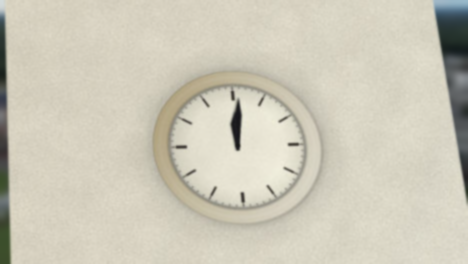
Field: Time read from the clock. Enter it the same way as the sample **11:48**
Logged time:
**12:01**
